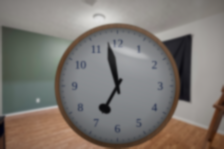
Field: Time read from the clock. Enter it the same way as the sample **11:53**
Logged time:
**6:58**
